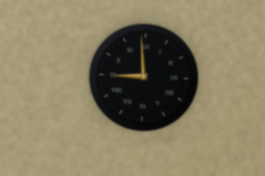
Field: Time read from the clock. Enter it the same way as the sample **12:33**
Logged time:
**8:59**
